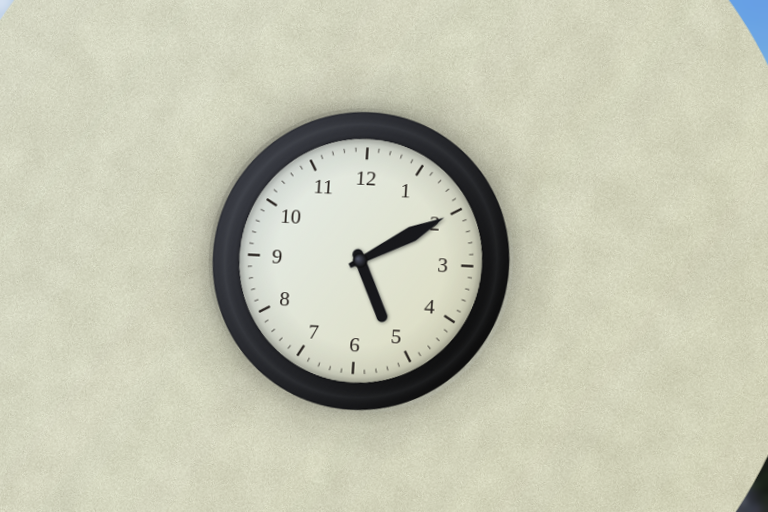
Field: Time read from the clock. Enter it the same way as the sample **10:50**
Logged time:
**5:10**
